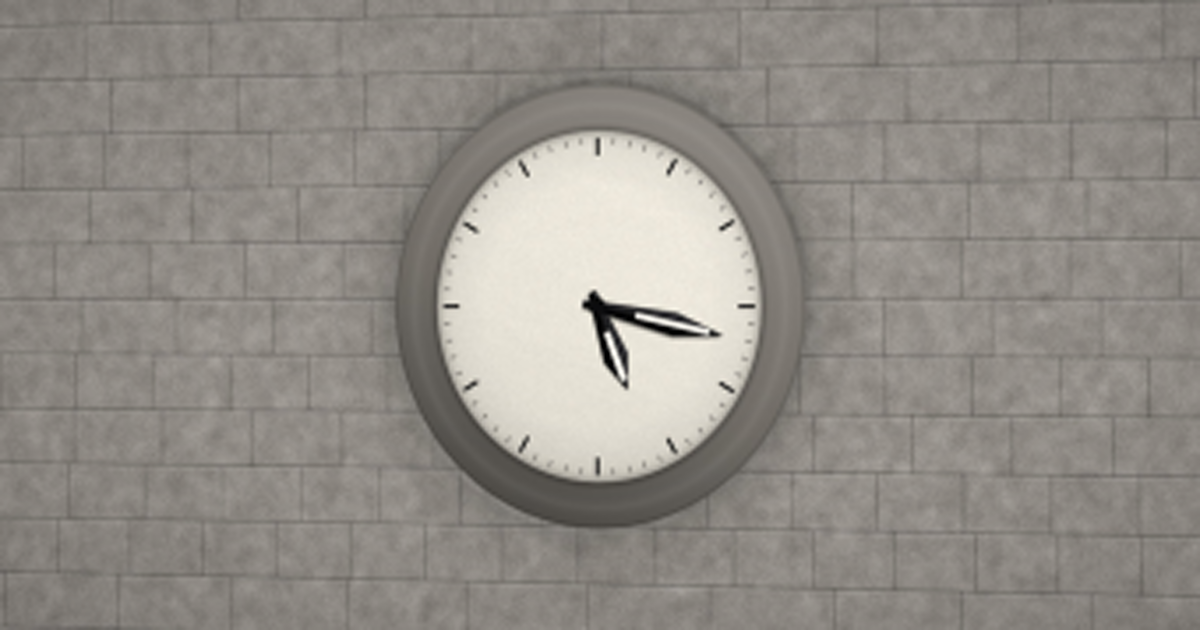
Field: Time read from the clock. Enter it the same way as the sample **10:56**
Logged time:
**5:17**
